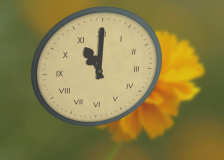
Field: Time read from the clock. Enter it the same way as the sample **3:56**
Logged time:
**11:00**
